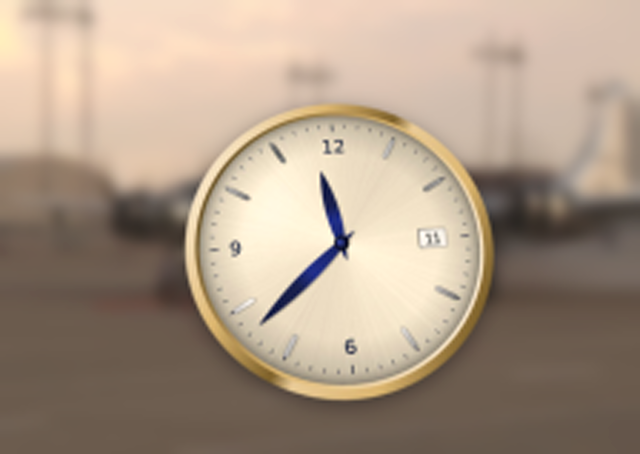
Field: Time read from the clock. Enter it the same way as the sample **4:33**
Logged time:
**11:38**
